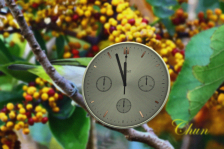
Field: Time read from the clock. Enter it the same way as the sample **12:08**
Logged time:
**11:57**
